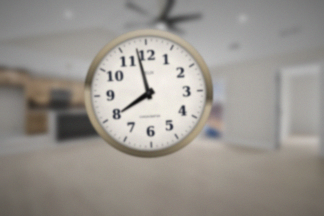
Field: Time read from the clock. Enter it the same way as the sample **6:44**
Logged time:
**7:58**
